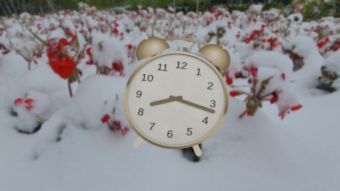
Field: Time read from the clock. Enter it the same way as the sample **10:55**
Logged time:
**8:17**
